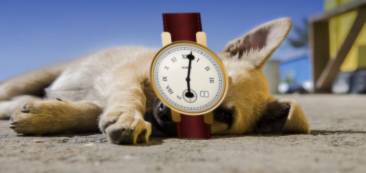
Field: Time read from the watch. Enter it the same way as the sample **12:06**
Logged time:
**6:02**
